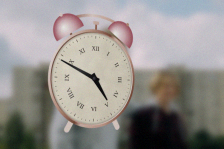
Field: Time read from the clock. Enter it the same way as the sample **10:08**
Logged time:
**4:49**
